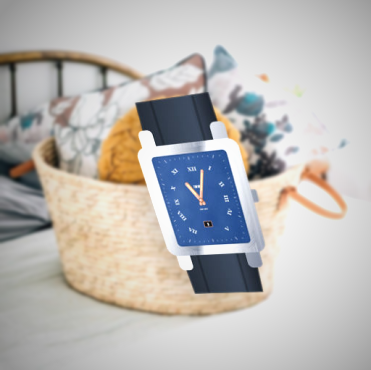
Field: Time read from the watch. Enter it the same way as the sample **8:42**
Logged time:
**11:03**
